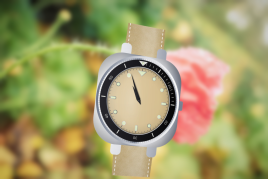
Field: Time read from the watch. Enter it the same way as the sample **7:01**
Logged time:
**10:56**
